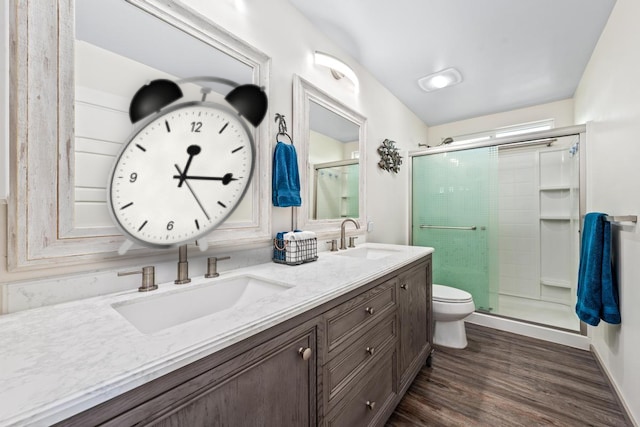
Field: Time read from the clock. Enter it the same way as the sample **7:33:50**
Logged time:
**12:15:23**
